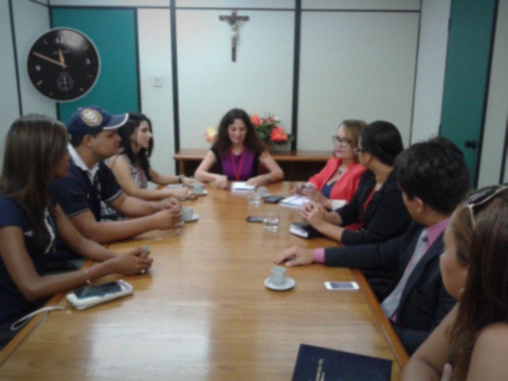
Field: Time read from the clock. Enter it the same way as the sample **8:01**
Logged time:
**11:50**
